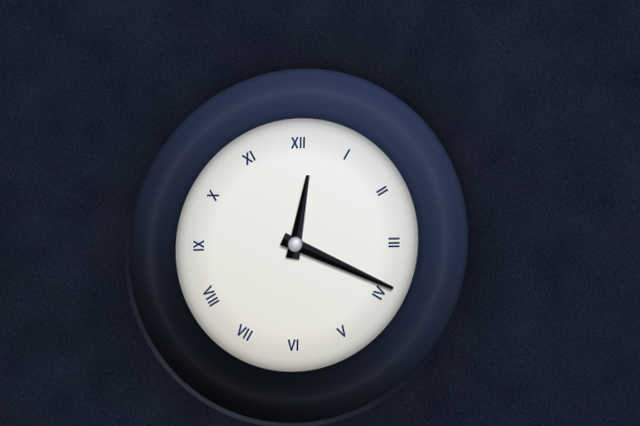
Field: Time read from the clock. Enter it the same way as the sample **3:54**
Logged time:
**12:19**
